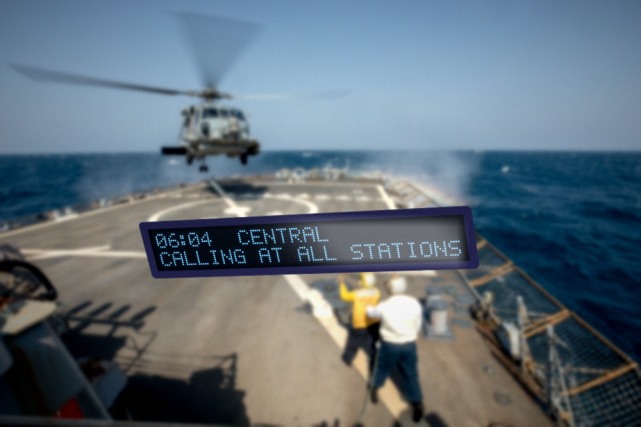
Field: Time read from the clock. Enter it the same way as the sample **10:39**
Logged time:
**6:04**
